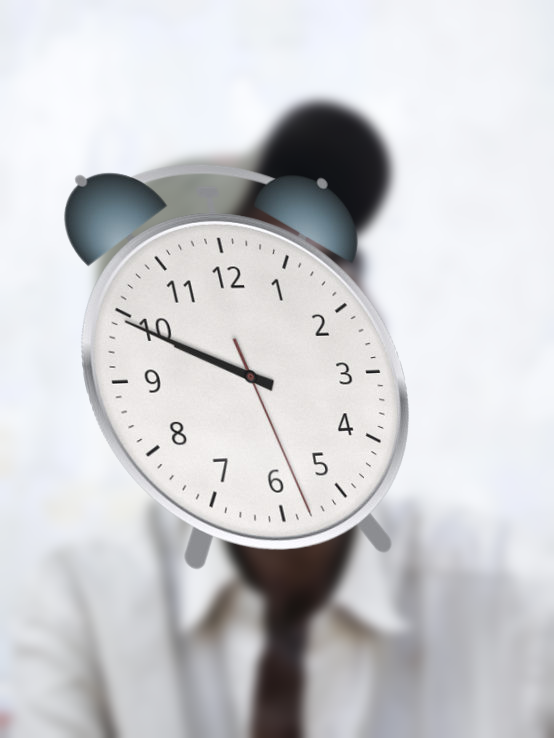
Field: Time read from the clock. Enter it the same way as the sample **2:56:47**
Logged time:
**9:49:28**
